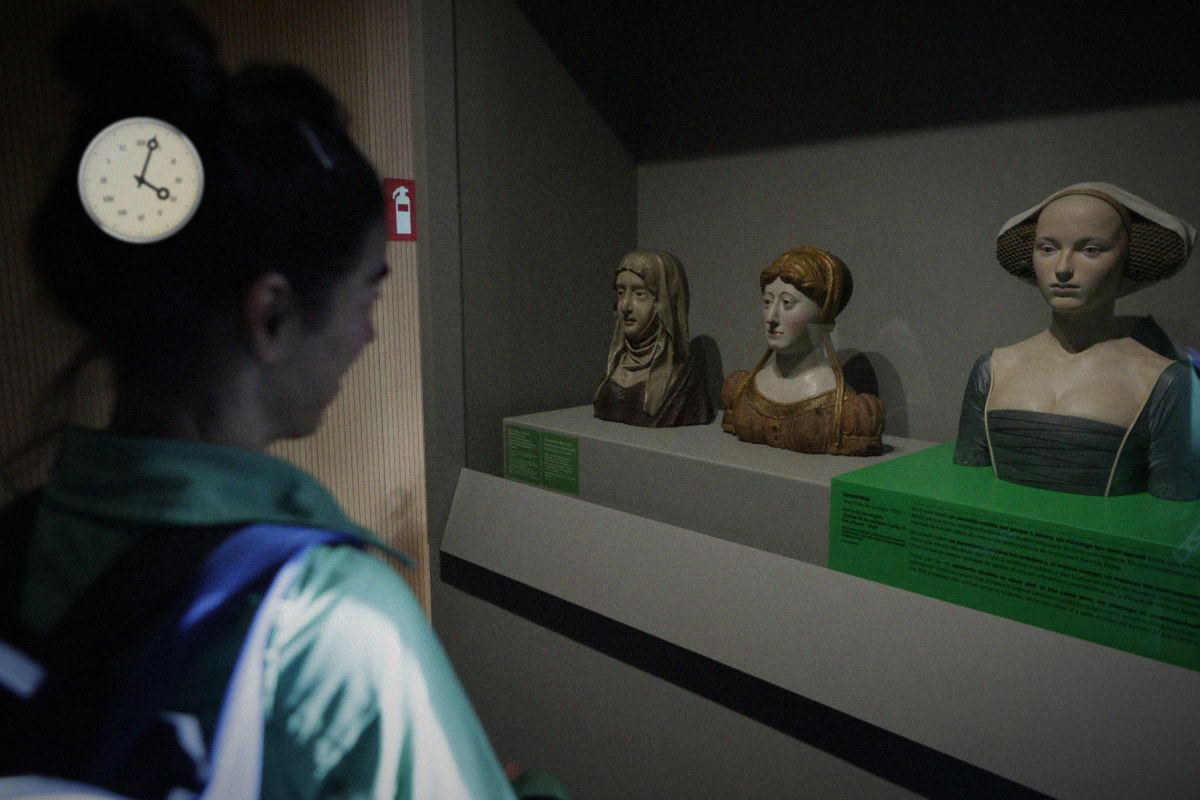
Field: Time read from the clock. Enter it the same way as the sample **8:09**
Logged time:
**4:03**
